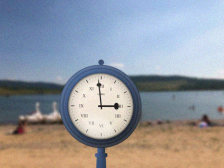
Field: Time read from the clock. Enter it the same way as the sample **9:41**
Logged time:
**2:59**
